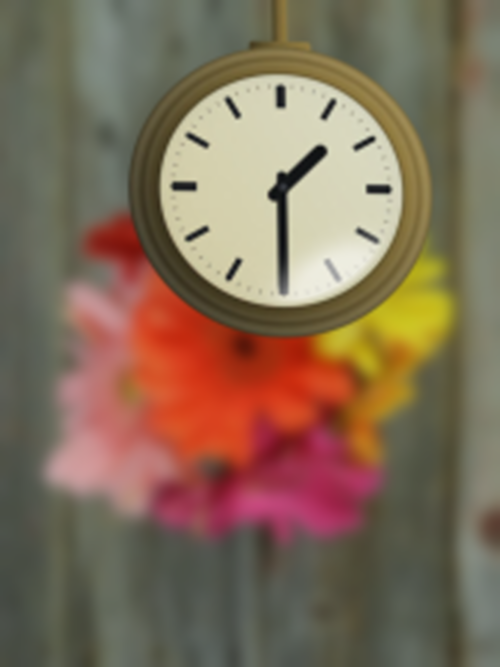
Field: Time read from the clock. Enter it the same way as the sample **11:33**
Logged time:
**1:30**
